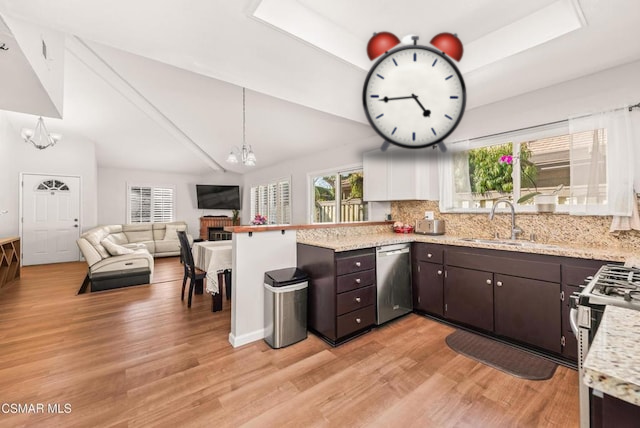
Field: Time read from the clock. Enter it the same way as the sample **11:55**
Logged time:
**4:44**
